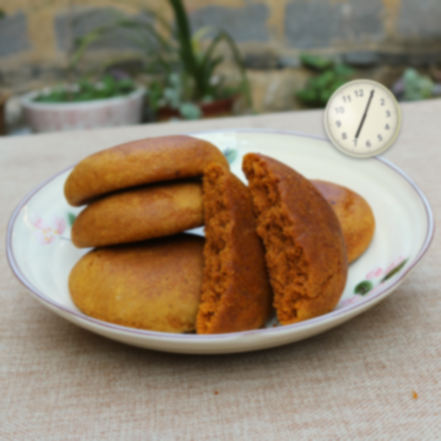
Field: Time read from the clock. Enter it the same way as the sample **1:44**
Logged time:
**7:05**
